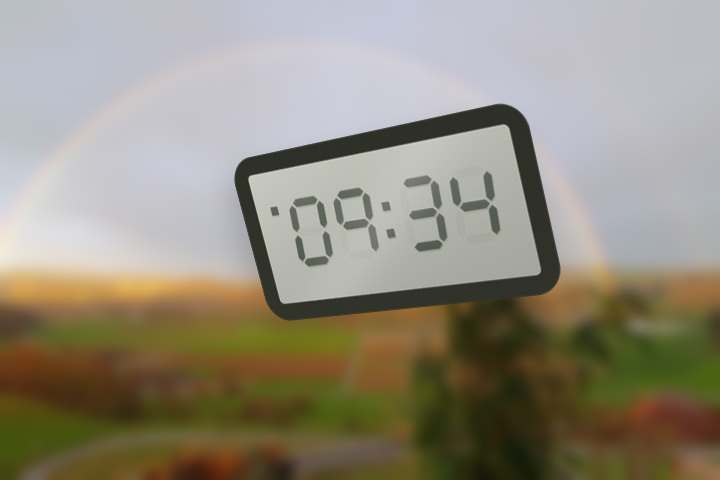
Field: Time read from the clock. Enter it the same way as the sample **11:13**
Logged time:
**9:34**
